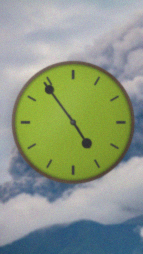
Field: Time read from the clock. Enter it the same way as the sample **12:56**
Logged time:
**4:54**
